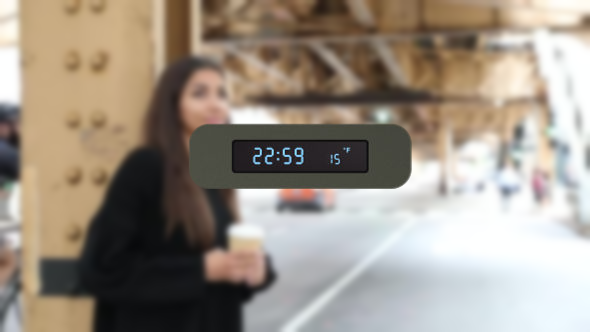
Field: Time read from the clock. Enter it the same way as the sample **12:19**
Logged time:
**22:59**
